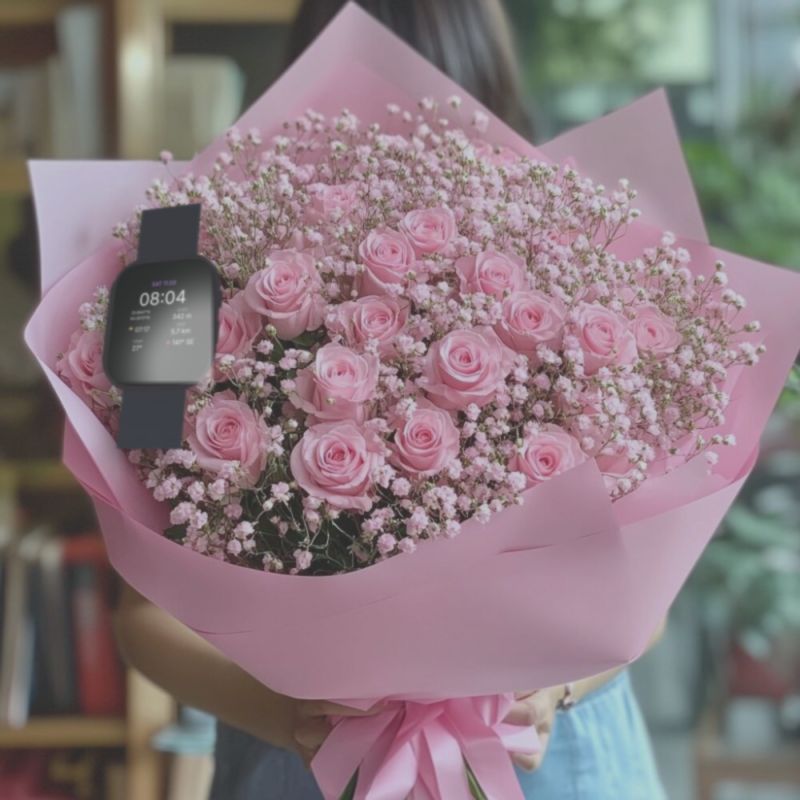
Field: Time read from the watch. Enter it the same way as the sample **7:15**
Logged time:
**8:04**
